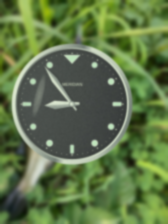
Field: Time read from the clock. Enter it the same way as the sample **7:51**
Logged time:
**8:54**
